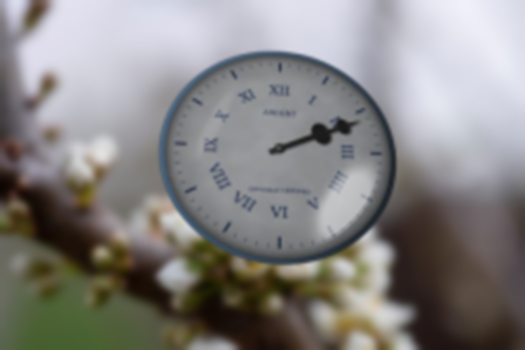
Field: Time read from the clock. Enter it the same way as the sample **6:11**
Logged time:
**2:11**
